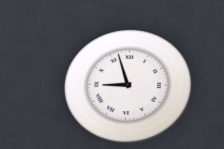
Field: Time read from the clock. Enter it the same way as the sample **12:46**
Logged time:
**8:57**
